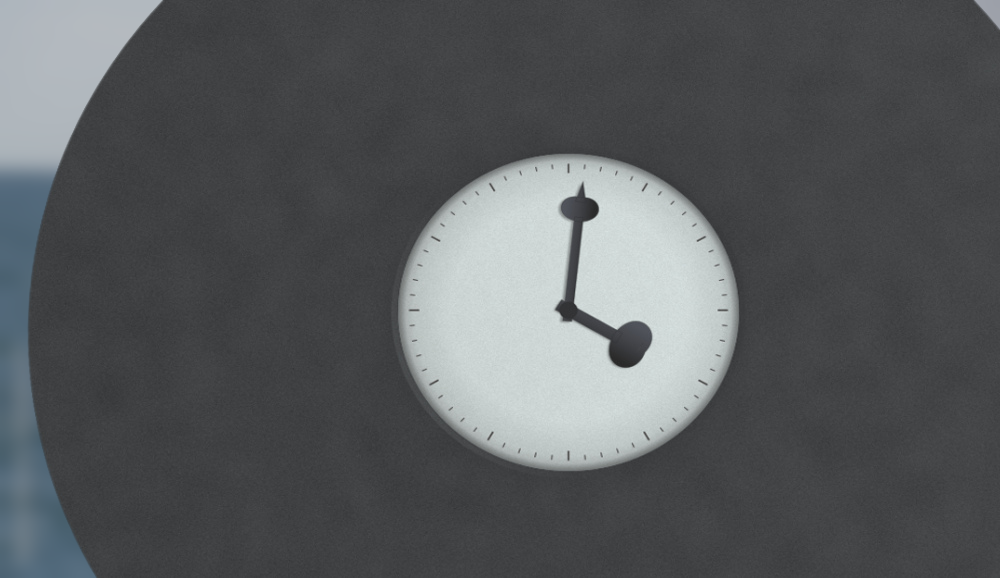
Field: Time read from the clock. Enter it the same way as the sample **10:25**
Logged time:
**4:01**
